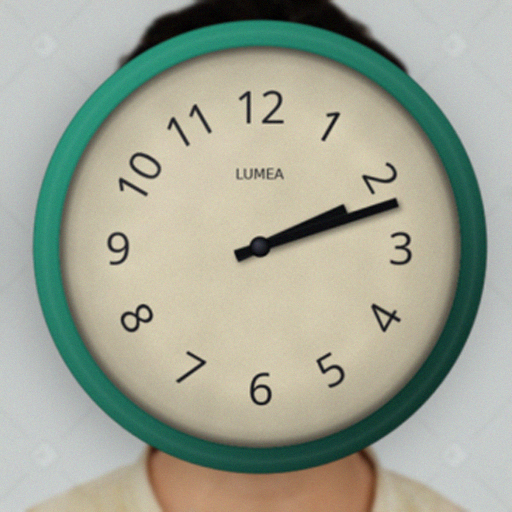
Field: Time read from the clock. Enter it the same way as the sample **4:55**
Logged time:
**2:12**
